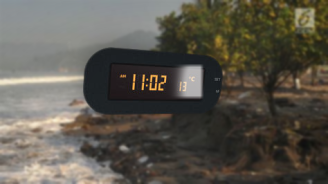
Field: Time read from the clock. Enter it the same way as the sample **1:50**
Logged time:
**11:02**
